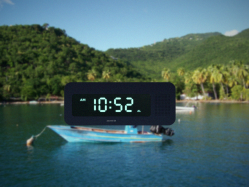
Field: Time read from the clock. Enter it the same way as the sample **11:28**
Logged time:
**10:52**
